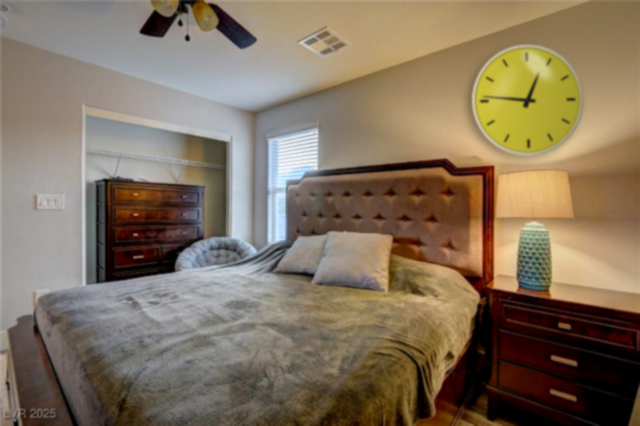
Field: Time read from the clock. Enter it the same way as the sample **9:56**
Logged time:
**12:46**
